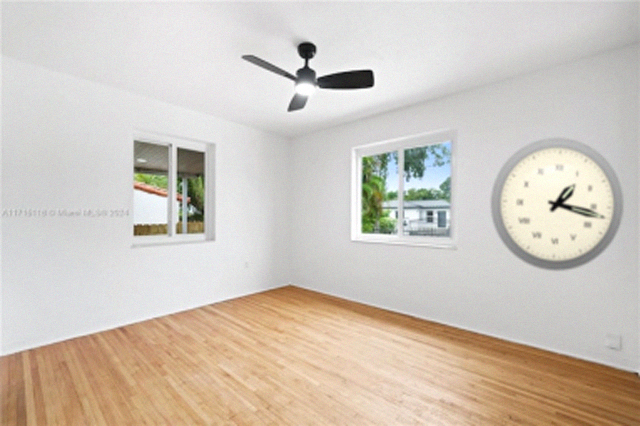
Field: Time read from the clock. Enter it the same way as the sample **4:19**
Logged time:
**1:17**
